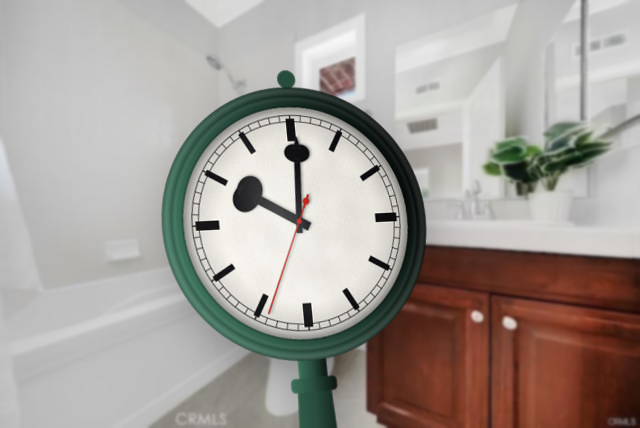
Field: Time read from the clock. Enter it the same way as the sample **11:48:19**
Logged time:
**10:00:34**
